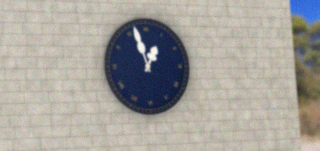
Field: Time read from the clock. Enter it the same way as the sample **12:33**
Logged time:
**12:57**
